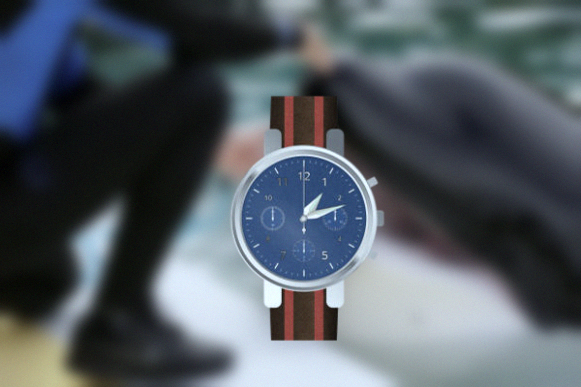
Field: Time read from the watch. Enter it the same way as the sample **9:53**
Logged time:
**1:12**
